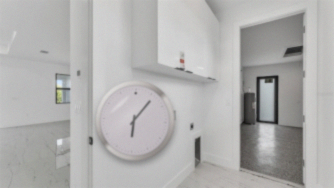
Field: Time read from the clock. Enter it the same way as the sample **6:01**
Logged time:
**6:06**
